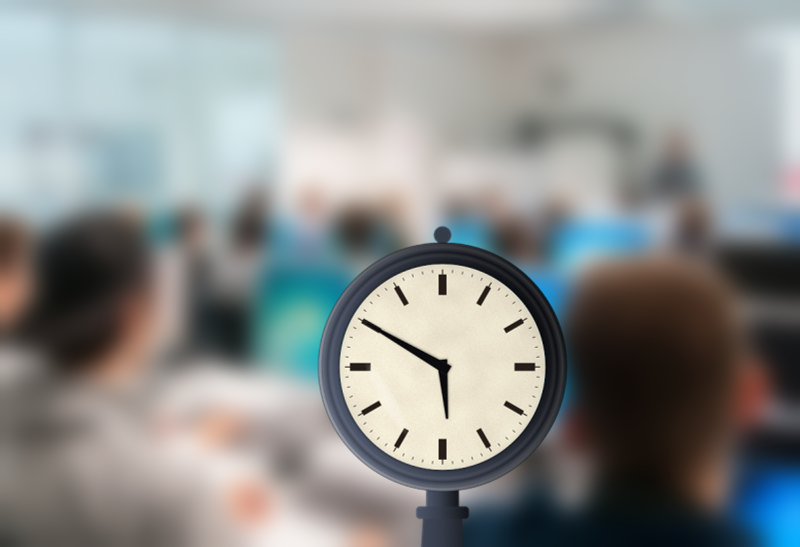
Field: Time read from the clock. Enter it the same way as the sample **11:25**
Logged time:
**5:50**
